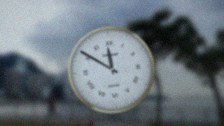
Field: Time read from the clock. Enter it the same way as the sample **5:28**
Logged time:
**11:51**
